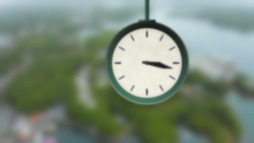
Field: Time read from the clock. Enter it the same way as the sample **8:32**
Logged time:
**3:17**
